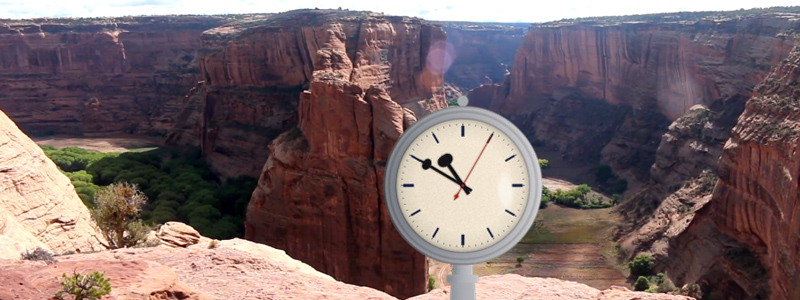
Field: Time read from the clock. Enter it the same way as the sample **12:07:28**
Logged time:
**10:50:05**
